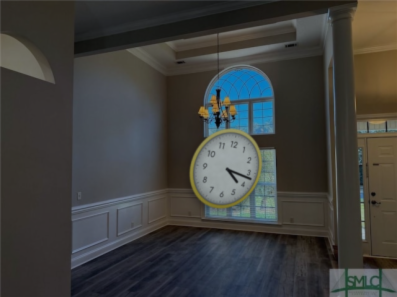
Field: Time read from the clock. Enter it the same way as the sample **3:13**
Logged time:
**4:17**
